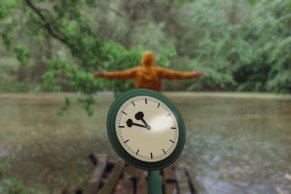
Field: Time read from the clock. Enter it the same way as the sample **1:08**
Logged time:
**10:47**
